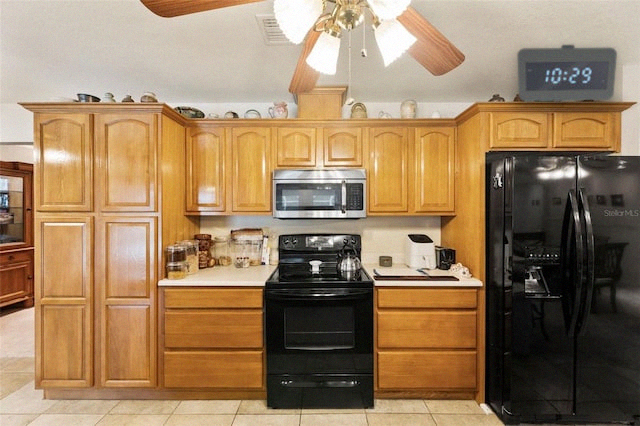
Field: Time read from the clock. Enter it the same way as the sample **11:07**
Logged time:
**10:29**
